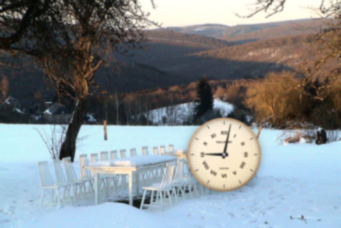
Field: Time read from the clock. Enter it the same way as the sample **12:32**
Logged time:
**9:02**
